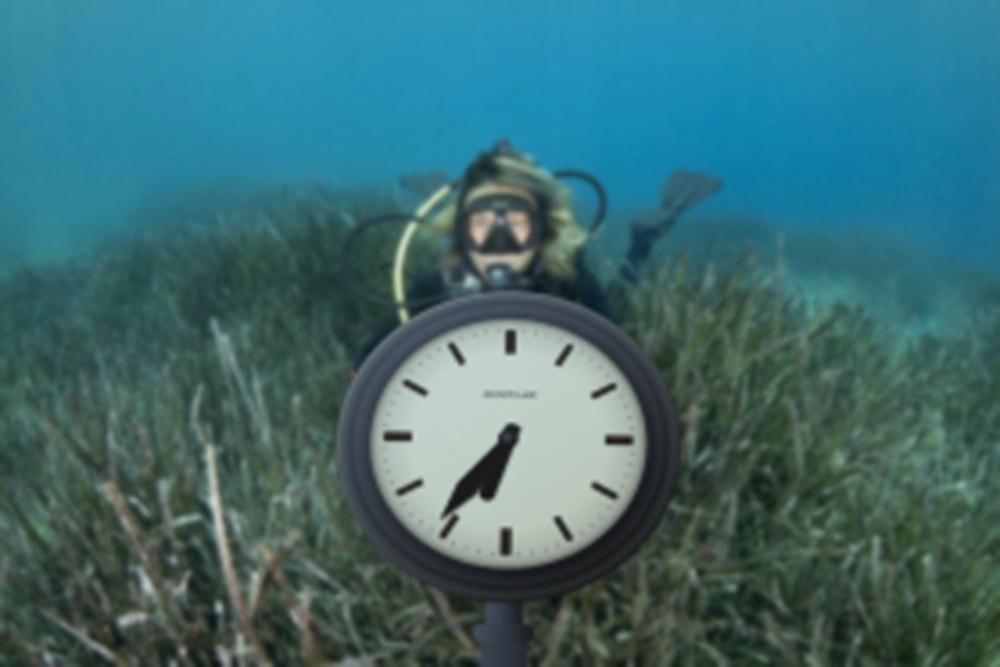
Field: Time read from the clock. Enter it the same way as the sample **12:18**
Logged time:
**6:36**
